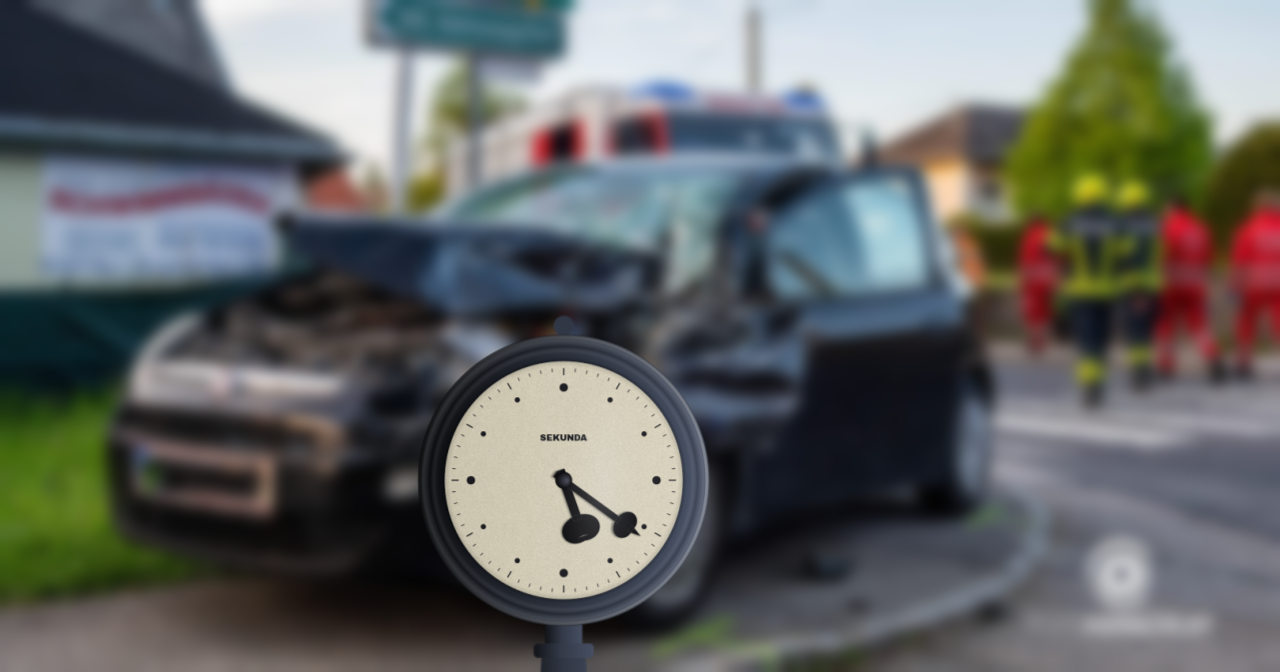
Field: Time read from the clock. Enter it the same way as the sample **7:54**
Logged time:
**5:21**
